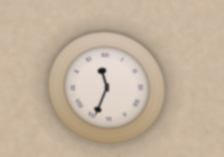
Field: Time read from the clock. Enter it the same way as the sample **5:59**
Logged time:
**11:34**
